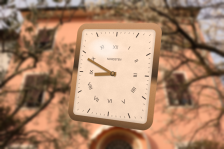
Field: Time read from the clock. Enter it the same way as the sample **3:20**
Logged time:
**8:49**
